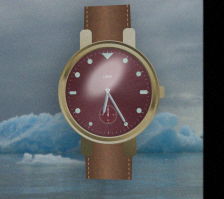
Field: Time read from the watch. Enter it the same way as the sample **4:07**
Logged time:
**6:25**
